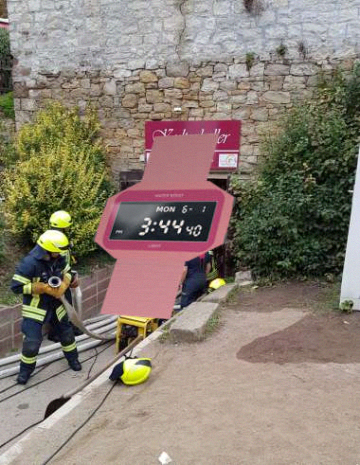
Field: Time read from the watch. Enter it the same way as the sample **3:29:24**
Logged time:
**3:44:40**
